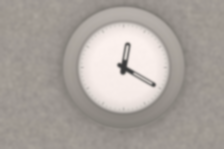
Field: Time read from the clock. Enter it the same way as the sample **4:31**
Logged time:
**12:20**
